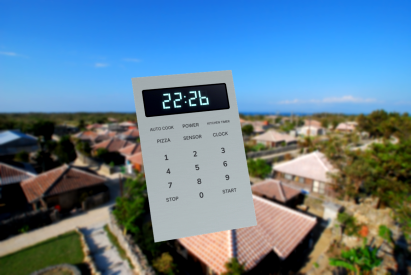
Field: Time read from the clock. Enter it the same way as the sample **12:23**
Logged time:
**22:26**
